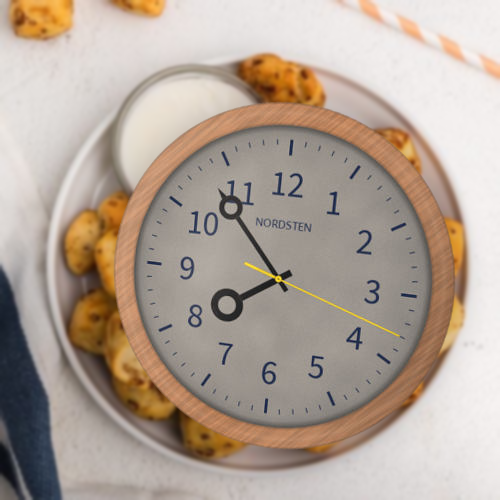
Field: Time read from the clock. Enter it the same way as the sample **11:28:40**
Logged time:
**7:53:18**
